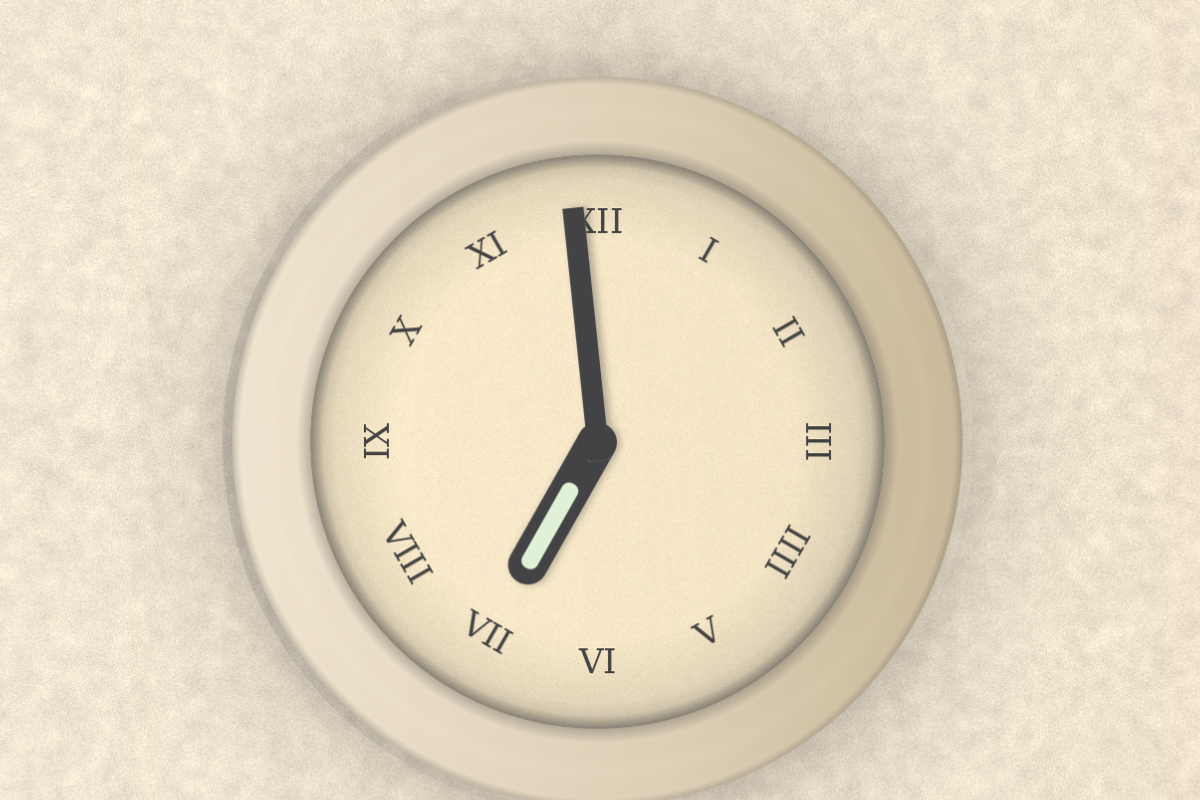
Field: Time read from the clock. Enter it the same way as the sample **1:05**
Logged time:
**6:59**
